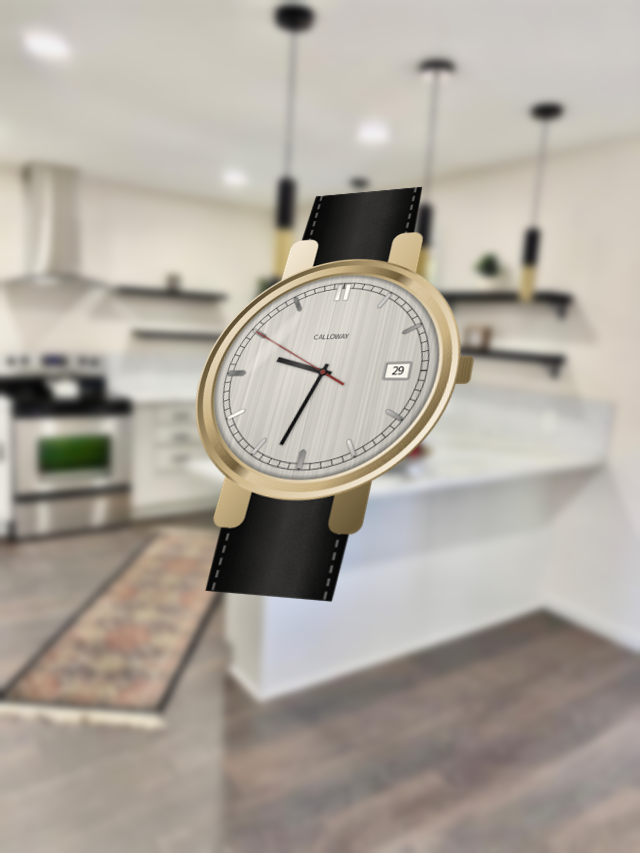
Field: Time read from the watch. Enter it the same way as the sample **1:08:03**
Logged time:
**9:32:50**
